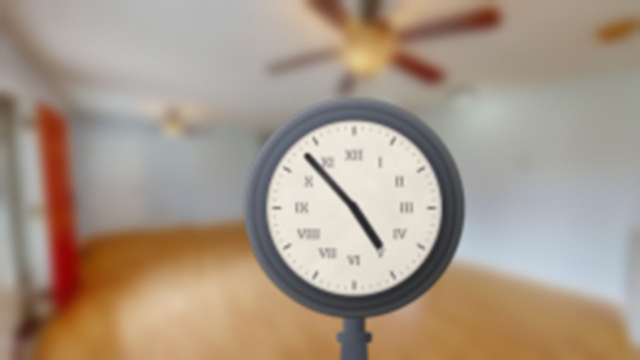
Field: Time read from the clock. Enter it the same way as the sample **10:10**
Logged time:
**4:53**
